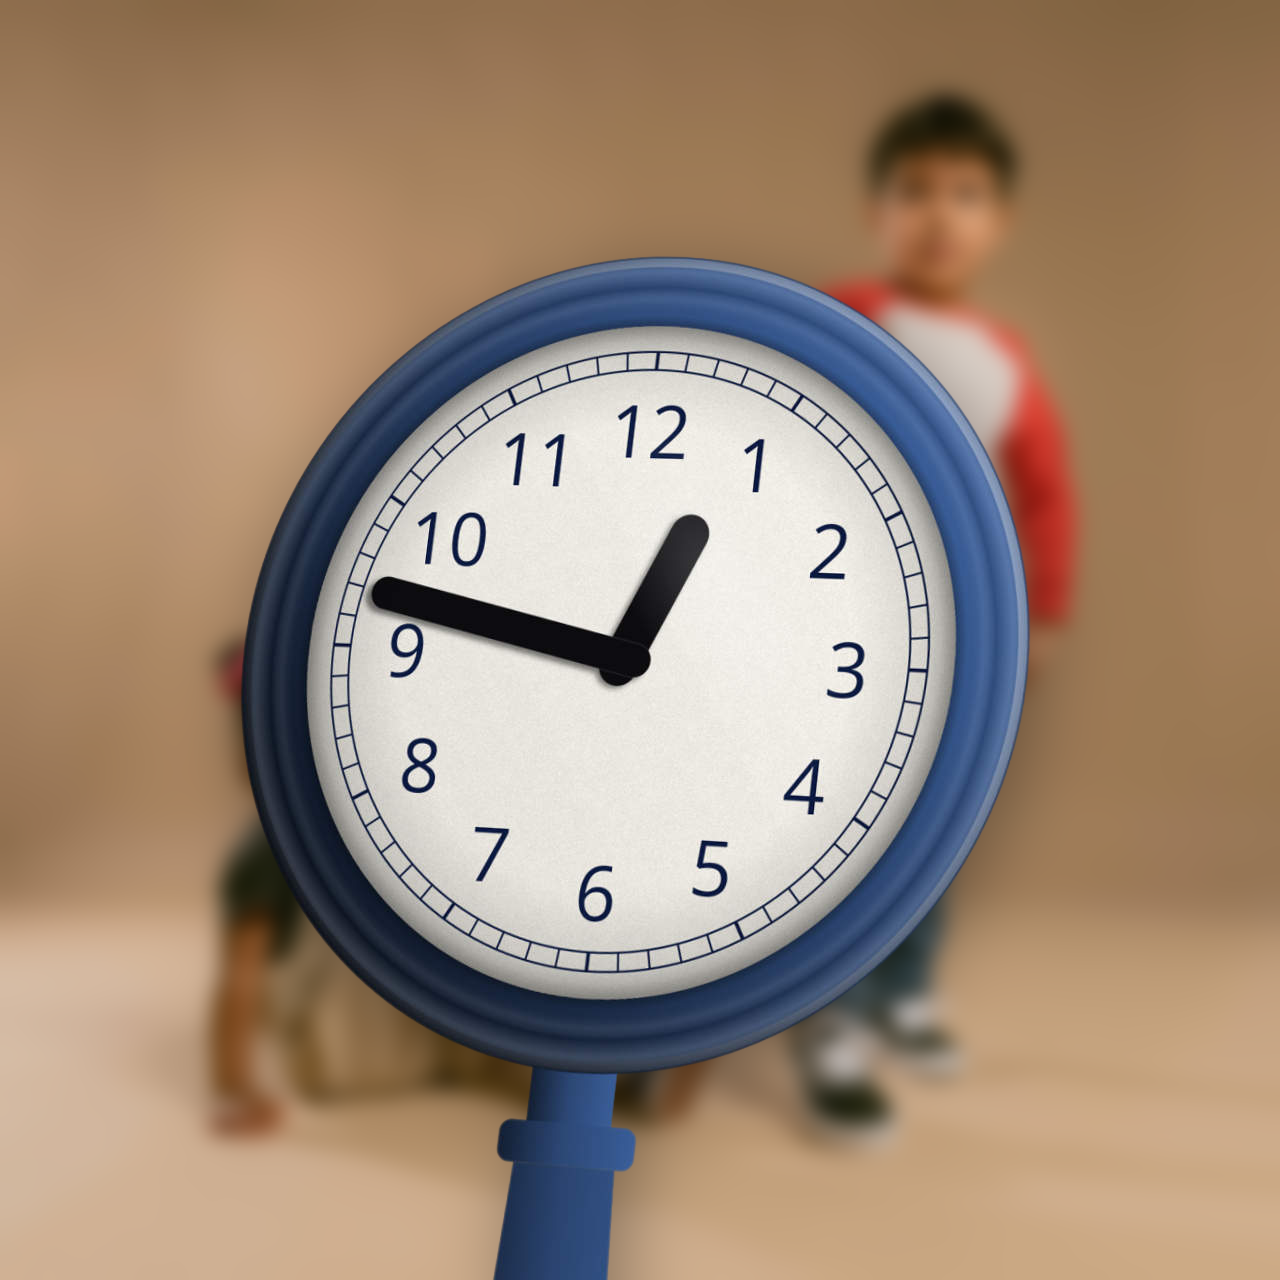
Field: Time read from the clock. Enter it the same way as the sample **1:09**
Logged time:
**12:47**
